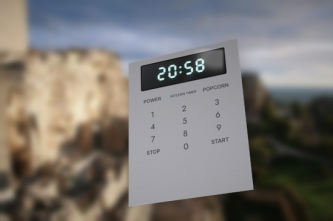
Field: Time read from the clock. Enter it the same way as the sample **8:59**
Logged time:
**20:58**
